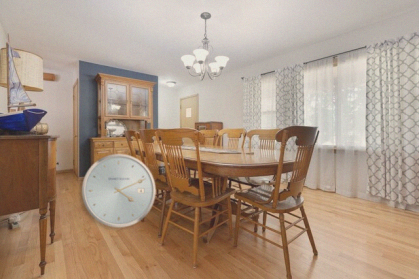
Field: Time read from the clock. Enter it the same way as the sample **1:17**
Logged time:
**4:11**
